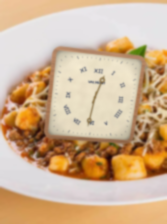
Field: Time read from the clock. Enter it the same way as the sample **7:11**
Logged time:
**12:31**
